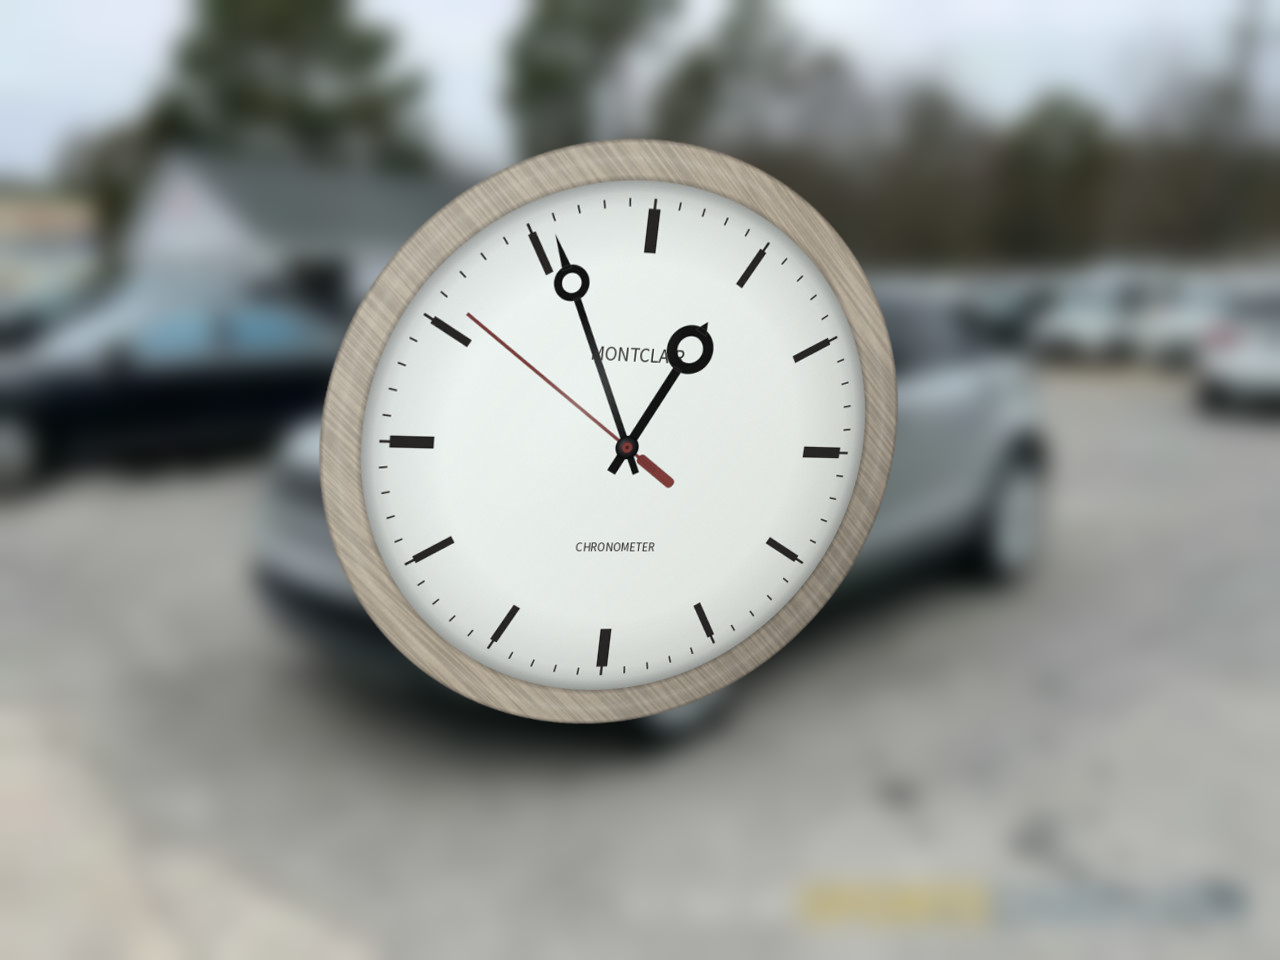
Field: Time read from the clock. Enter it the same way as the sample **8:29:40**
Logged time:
**12:55:51**
